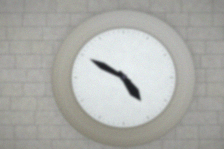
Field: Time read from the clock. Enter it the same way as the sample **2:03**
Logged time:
**4:50**
